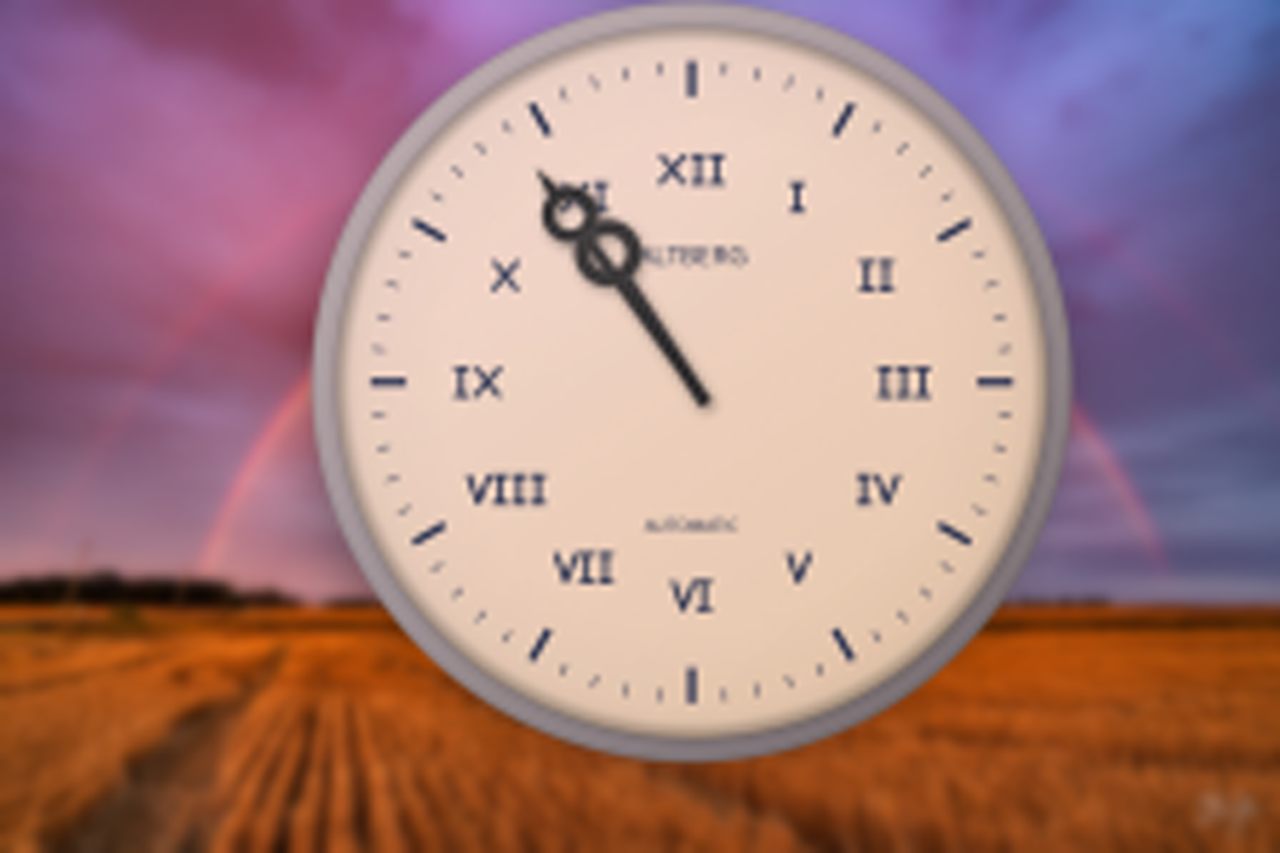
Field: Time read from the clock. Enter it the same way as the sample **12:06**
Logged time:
**10:54**
